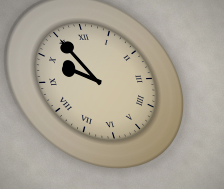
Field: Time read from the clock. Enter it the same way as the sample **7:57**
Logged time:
**9:55**
